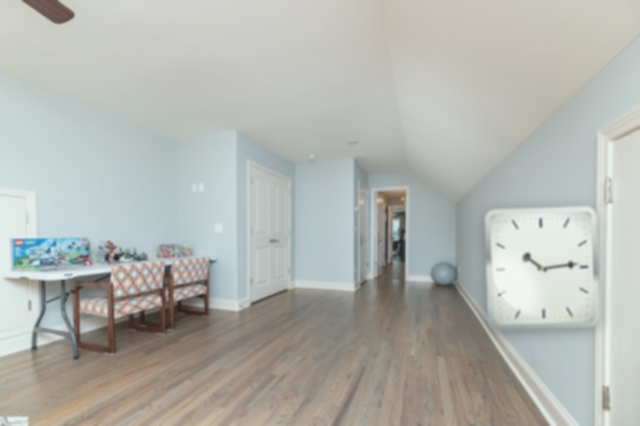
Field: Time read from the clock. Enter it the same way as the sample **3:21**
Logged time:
**10:14**
